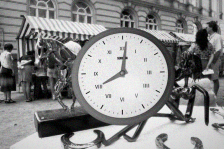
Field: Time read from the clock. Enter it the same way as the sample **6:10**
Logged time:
**8:01**
